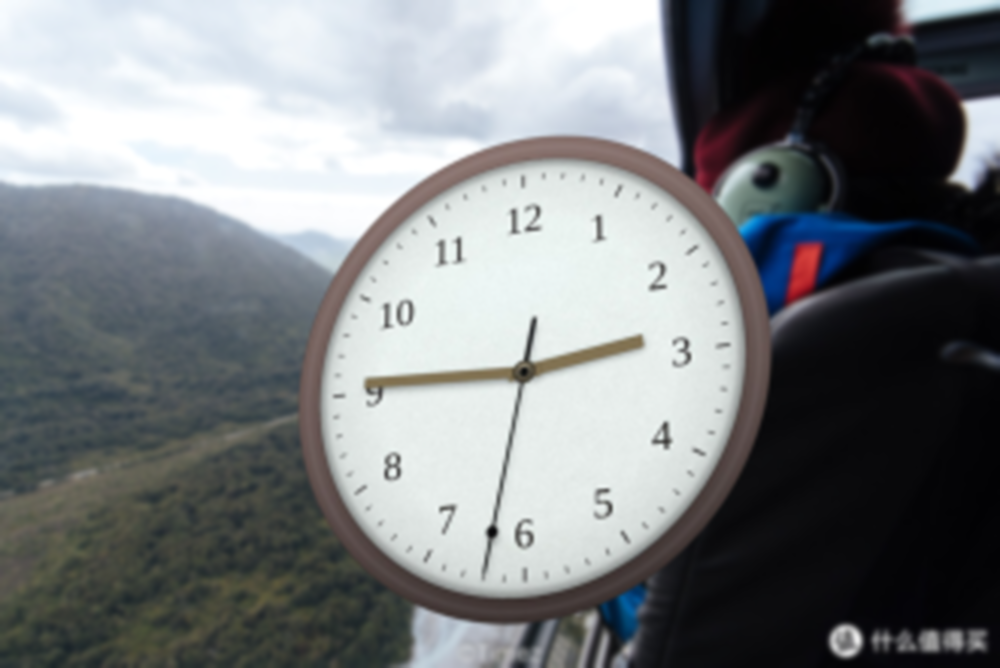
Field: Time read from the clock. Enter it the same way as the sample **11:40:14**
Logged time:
**2:45:32**
